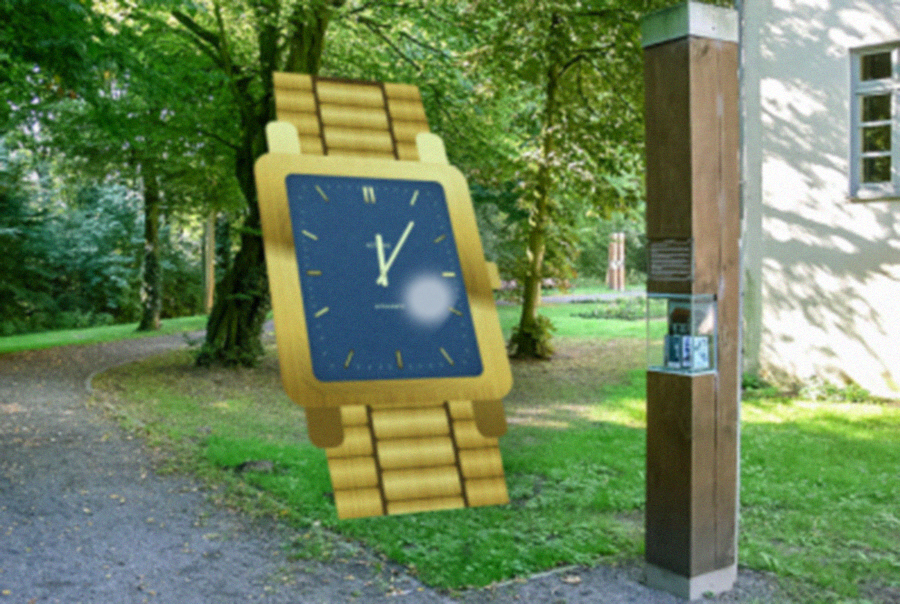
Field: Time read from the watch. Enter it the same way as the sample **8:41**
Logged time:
**12:06**
